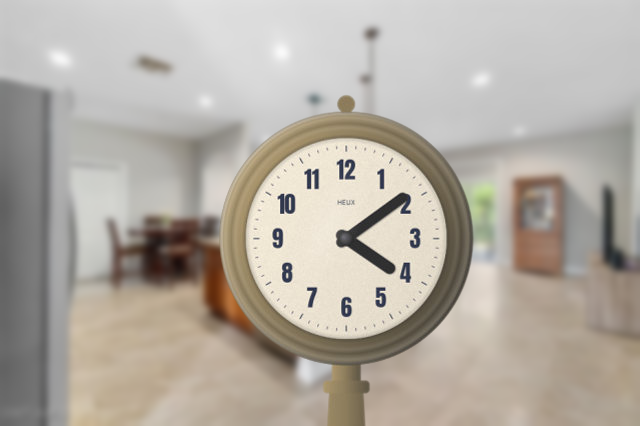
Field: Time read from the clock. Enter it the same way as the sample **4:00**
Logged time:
**4:09**
